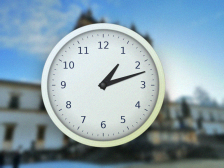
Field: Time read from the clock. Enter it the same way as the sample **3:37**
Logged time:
**1:12**
